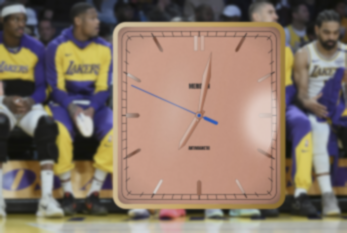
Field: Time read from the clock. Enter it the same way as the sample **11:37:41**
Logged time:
**7:01:49**
